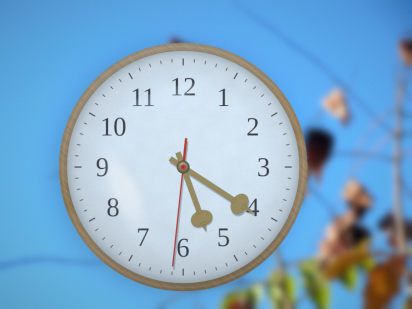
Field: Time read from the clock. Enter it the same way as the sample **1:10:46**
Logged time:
**5:20:31**
